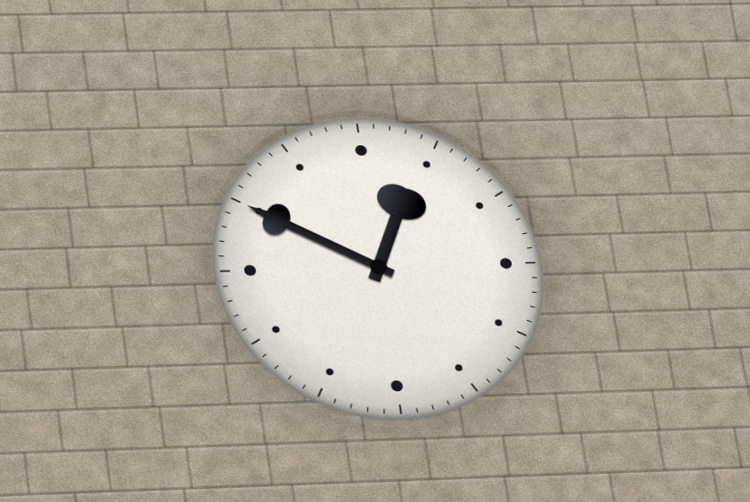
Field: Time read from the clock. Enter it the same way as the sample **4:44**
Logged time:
**12:50**
